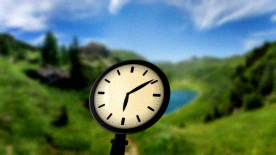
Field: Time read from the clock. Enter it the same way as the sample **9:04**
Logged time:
**6:09**
